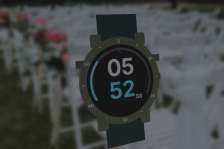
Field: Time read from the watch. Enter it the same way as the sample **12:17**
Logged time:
**5:52**
